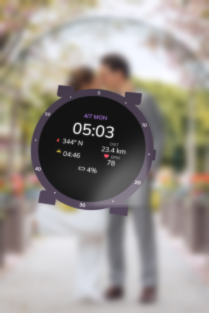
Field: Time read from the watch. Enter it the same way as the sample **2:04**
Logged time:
**5:03**
